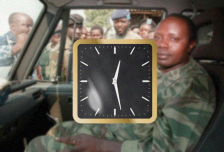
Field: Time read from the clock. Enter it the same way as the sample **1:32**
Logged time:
**12:28**
